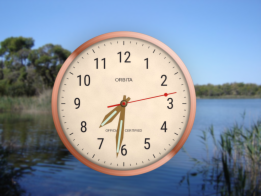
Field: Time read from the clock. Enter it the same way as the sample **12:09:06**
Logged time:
**7:31:13**
